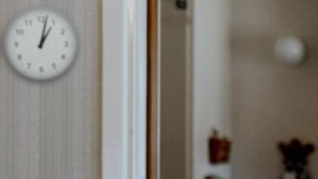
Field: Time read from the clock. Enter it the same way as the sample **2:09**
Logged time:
**1:02**
